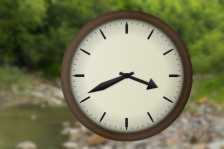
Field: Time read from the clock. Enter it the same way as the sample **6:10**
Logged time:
**3:41**
